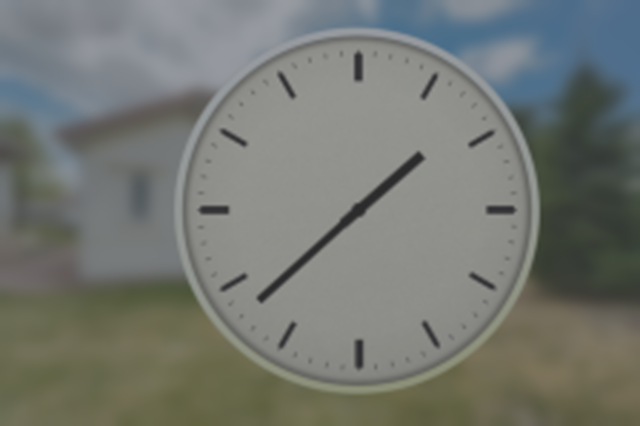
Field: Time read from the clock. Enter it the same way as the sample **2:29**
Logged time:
**1:38**
